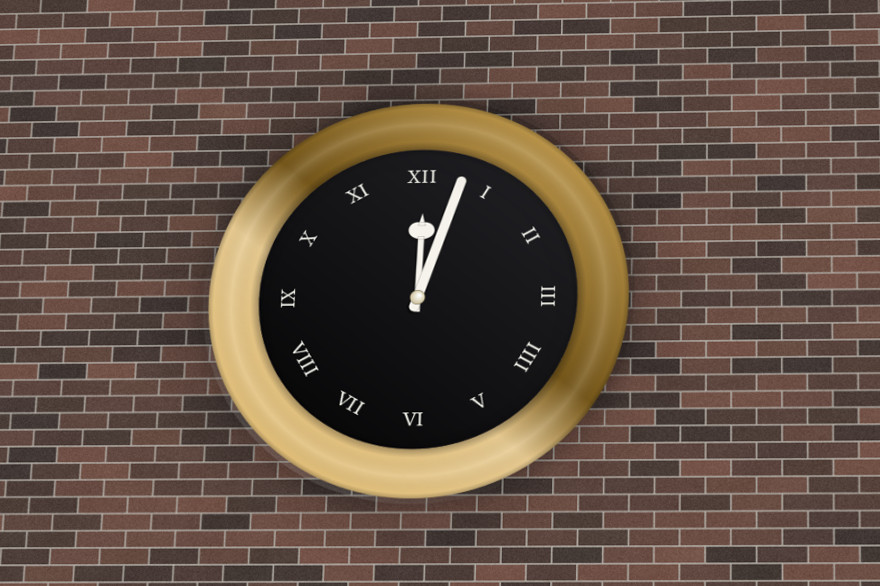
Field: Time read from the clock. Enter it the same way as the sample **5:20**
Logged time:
**12:03**
